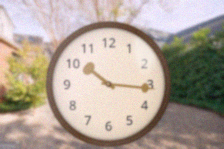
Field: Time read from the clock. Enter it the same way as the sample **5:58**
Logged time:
**10:16**
